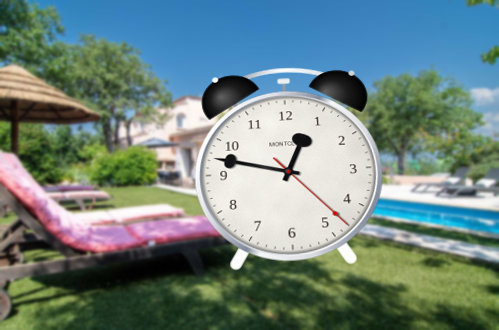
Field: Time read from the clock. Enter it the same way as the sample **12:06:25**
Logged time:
**12:47:23**
